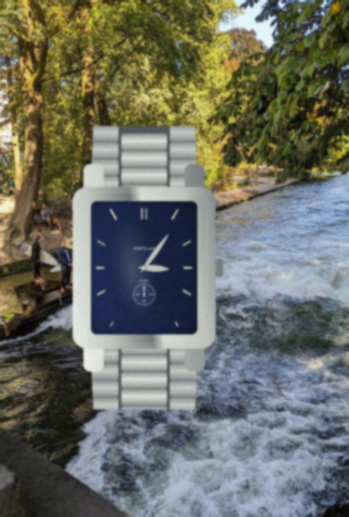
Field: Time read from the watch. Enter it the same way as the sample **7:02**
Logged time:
**3:06**
